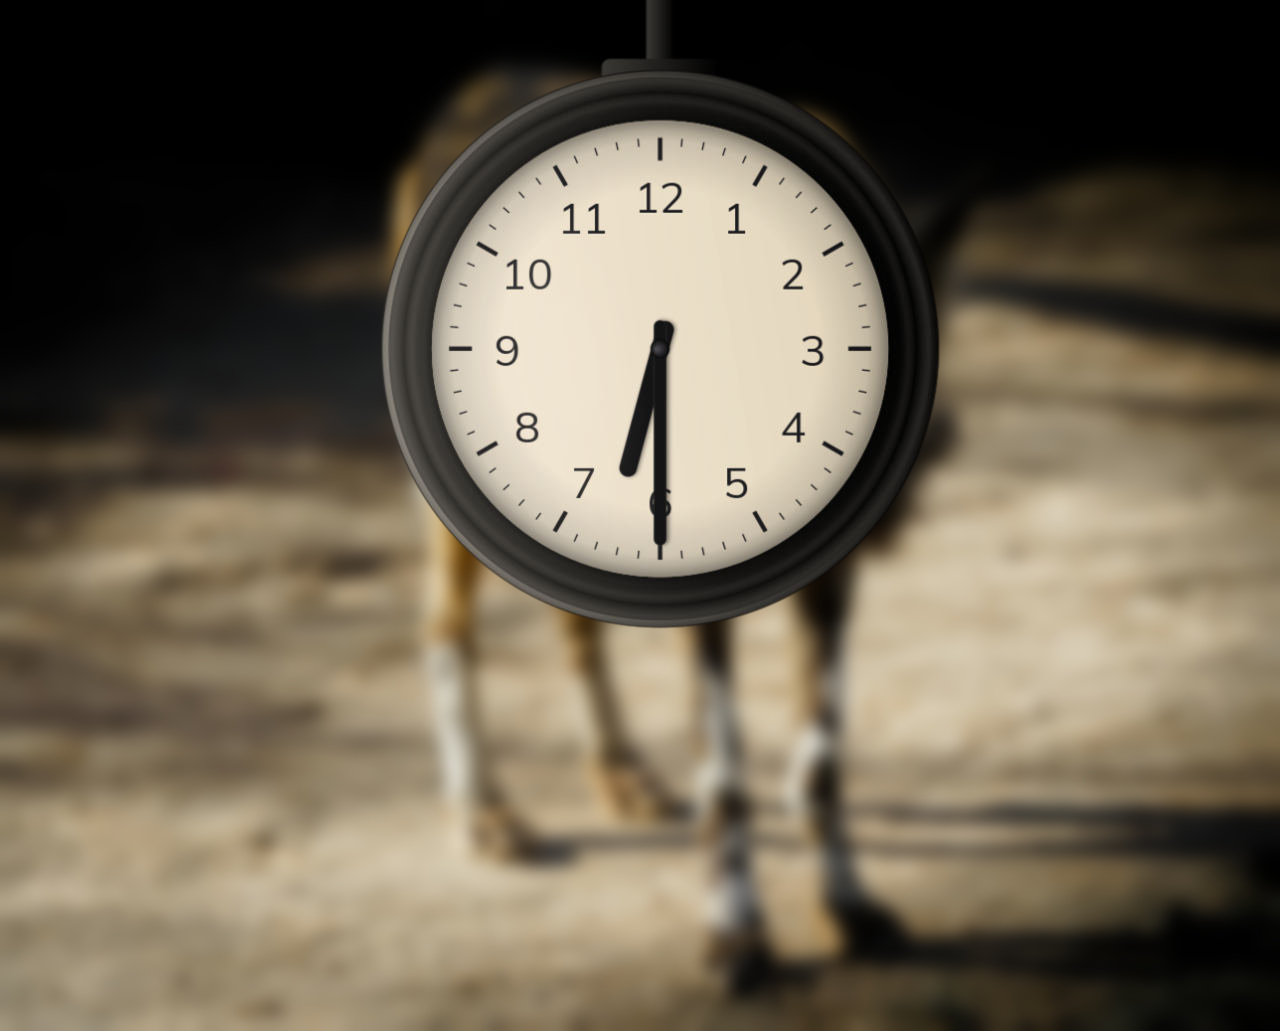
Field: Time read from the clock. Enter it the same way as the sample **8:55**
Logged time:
**6:30**
